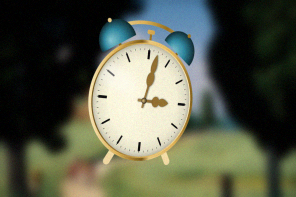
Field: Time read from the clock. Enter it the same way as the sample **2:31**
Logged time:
**3:02**
